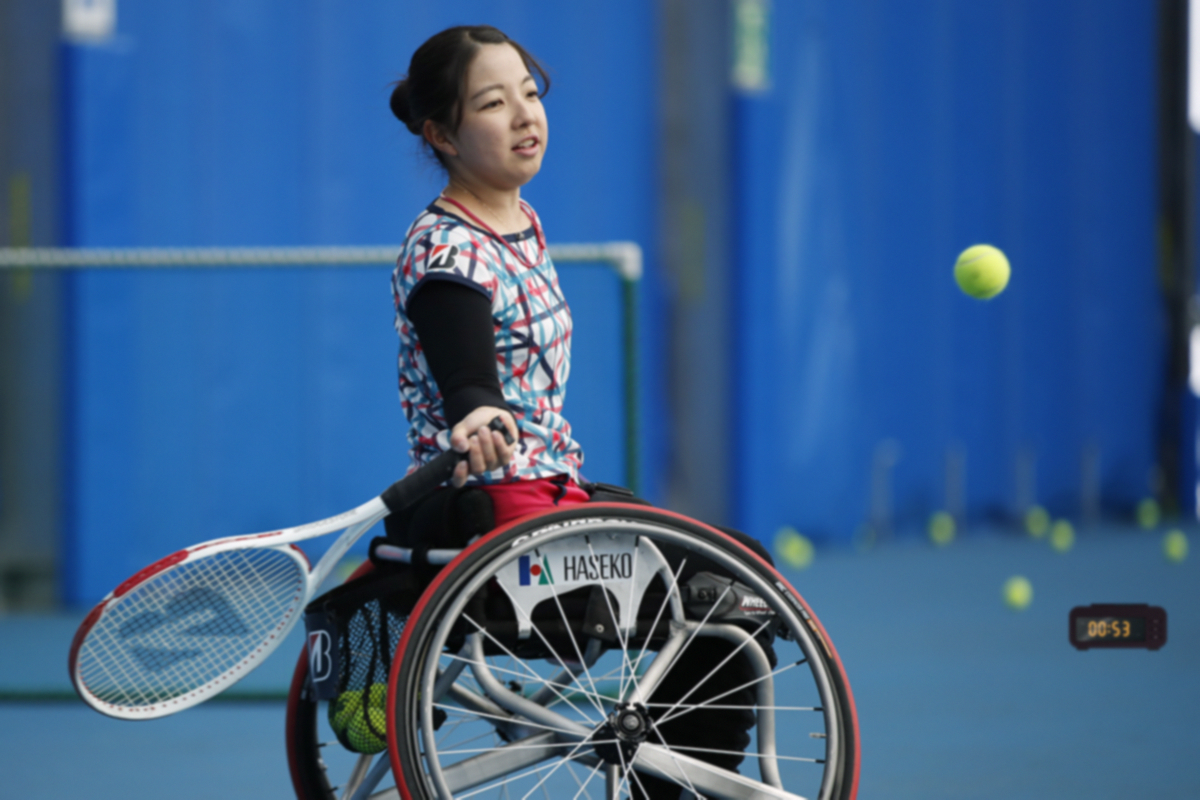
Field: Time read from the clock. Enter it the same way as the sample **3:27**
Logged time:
**0:53**
